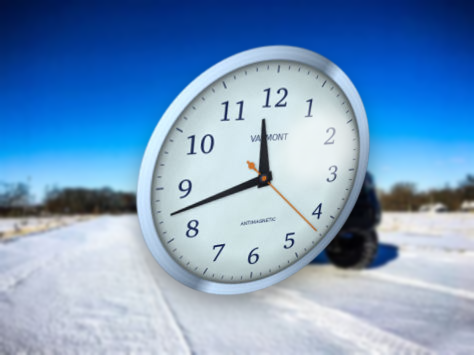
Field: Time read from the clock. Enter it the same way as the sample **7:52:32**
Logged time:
**11:42:22**
